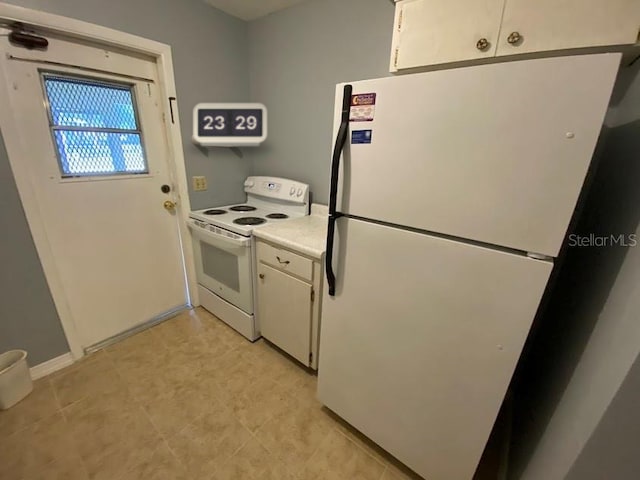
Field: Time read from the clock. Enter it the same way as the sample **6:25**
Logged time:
**23:29**
